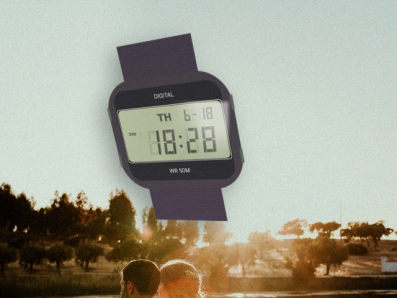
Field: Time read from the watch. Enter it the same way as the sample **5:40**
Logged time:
**18:28**
